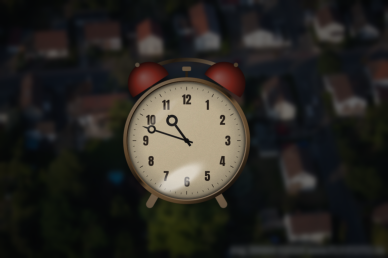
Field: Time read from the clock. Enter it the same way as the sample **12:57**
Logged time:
**10:48**
